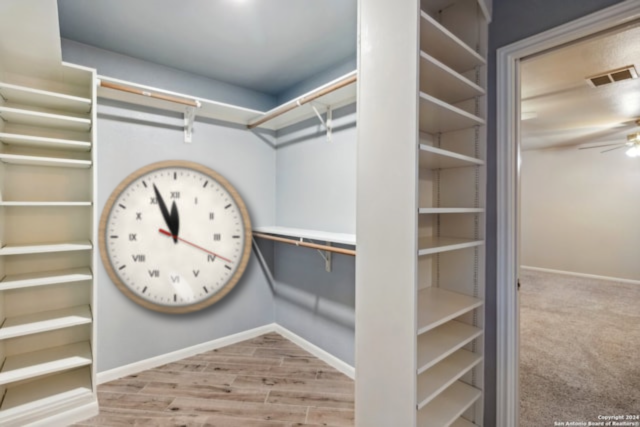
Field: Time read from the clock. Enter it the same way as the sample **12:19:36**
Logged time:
**11:56:19**
